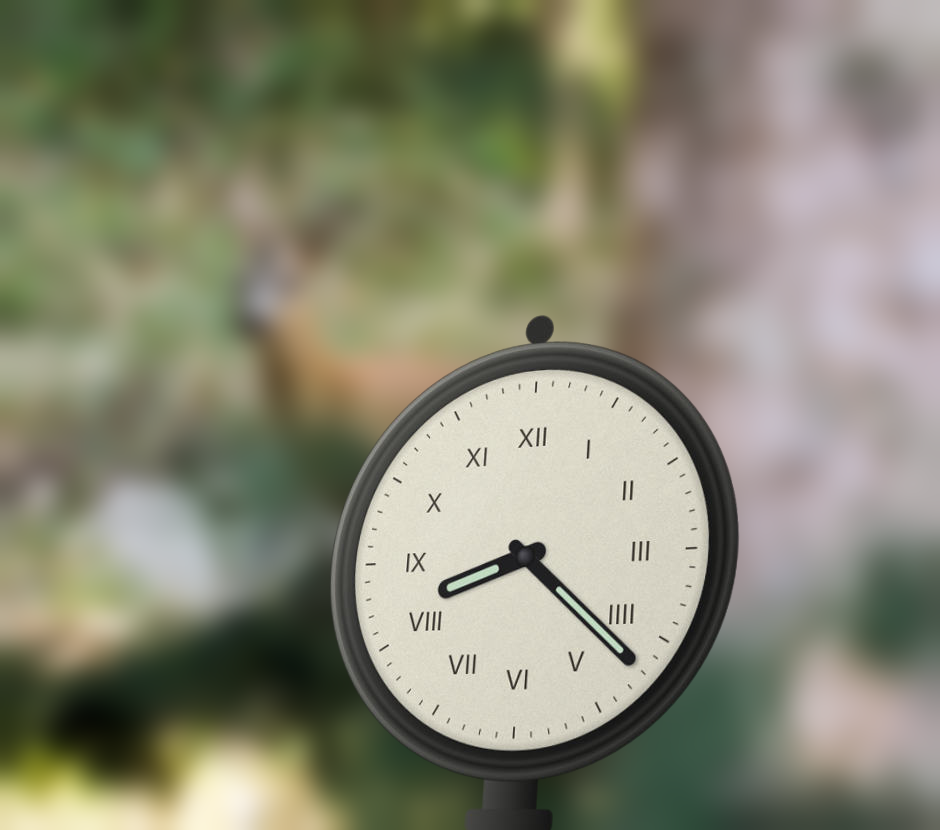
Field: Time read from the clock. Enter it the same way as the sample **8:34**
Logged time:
**8:22**
